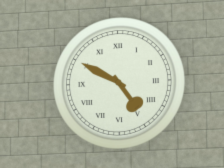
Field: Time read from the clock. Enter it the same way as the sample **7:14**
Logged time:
**4:50**
